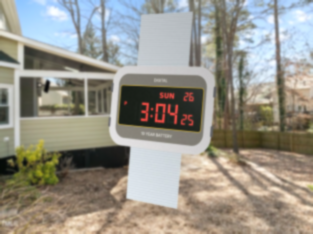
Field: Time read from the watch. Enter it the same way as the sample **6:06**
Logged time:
**3:04**
